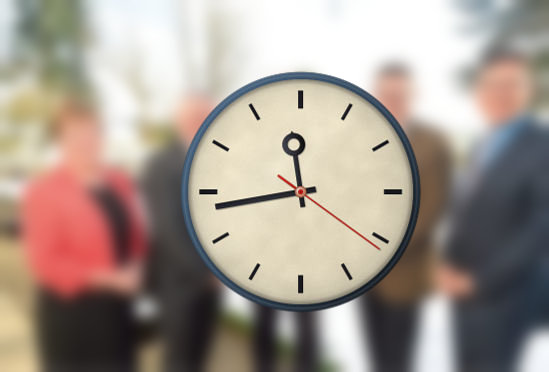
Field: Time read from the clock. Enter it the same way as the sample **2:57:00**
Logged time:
**11:43:21**
